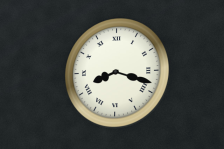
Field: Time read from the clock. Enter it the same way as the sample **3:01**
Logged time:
**8:18**
